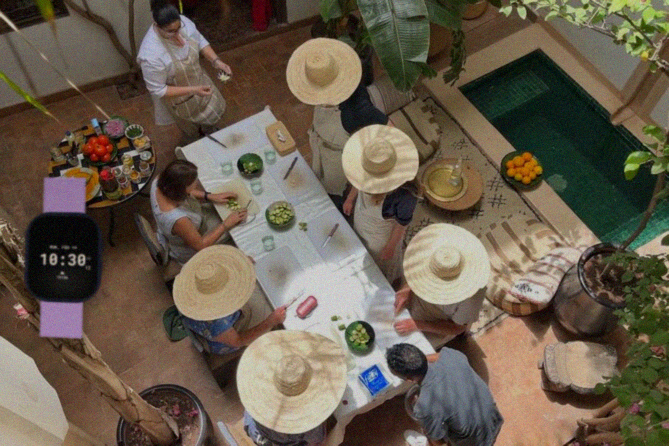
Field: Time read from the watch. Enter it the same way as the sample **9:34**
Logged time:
**10:30**
